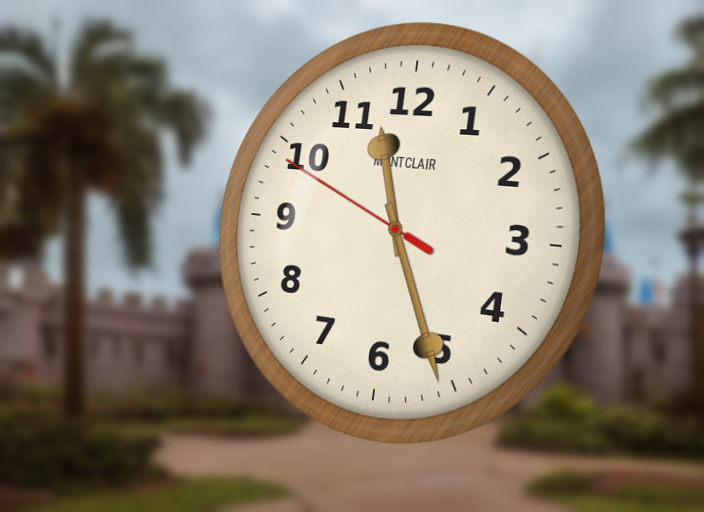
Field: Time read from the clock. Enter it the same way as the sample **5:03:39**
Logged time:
**11:25:49**
